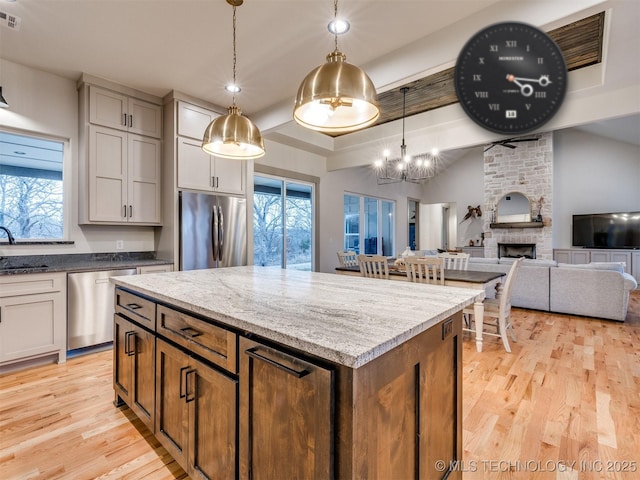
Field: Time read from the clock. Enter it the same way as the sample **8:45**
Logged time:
**4:16**
